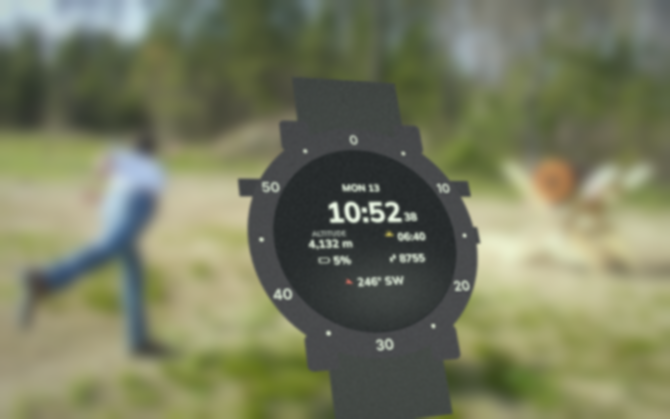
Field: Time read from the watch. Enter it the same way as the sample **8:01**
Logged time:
**10:52**
